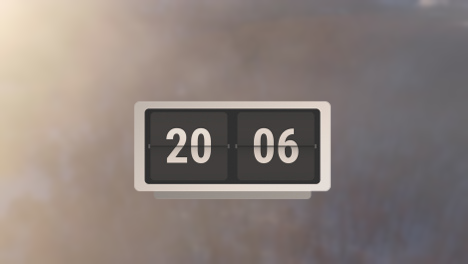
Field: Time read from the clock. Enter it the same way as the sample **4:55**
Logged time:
**20:06**
